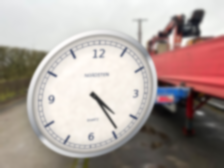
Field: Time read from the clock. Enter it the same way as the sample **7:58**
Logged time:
**4:24**
